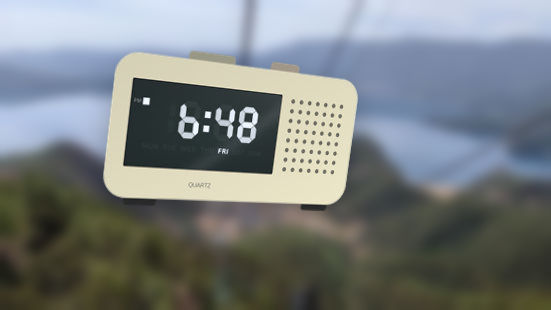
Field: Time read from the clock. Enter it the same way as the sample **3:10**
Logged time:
**6:48**
